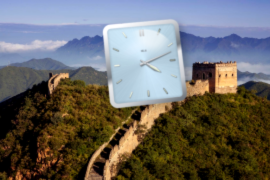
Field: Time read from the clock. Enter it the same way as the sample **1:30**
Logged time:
**4:12**
